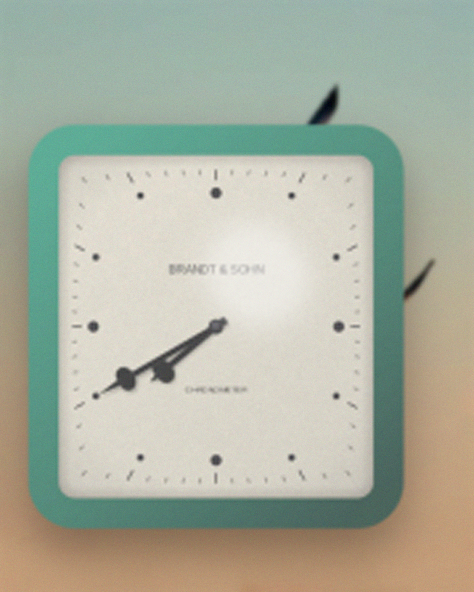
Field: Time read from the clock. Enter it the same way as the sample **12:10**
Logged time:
**7:40**
